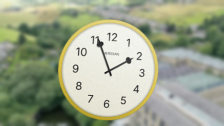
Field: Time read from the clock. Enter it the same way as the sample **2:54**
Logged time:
**1:56**
